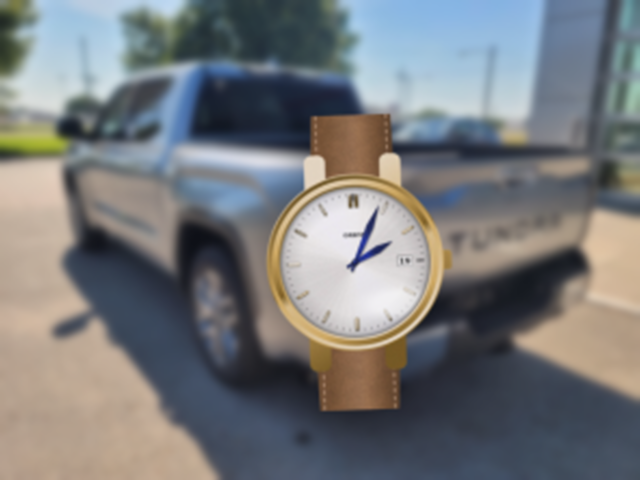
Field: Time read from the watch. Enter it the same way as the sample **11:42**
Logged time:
**2:04**
